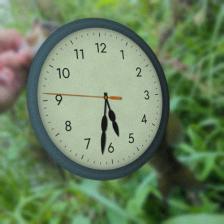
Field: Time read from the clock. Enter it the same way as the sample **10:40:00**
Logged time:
**5:31:46**
